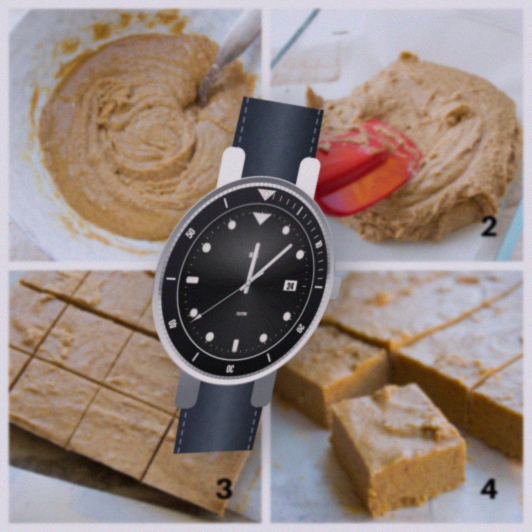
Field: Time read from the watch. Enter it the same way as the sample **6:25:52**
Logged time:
**12:07:39**
